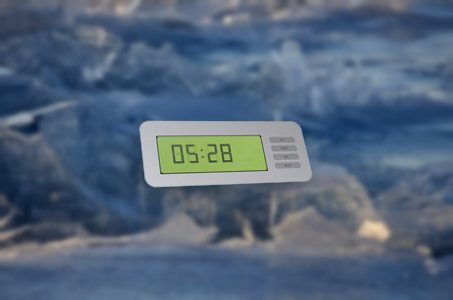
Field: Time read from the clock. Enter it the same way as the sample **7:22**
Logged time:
**5:28**
